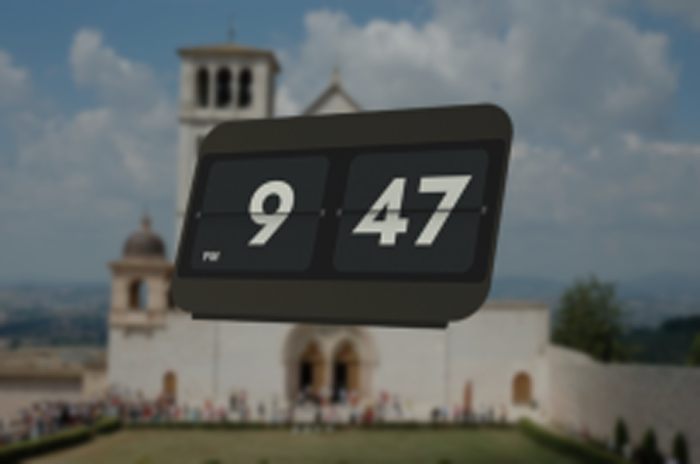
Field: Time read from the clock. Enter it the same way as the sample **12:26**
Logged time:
**9:47**
